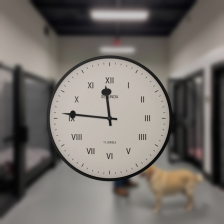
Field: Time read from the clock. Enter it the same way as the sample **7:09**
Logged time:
**11:46**
